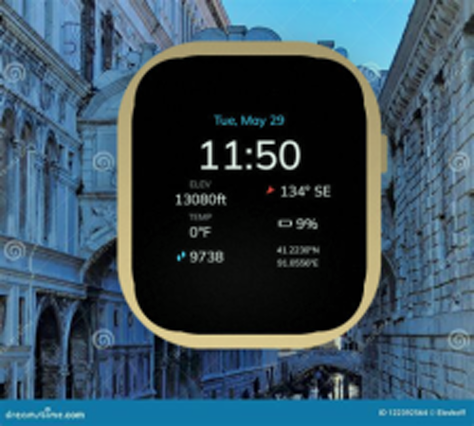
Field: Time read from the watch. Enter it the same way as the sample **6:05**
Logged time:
**11:50**
